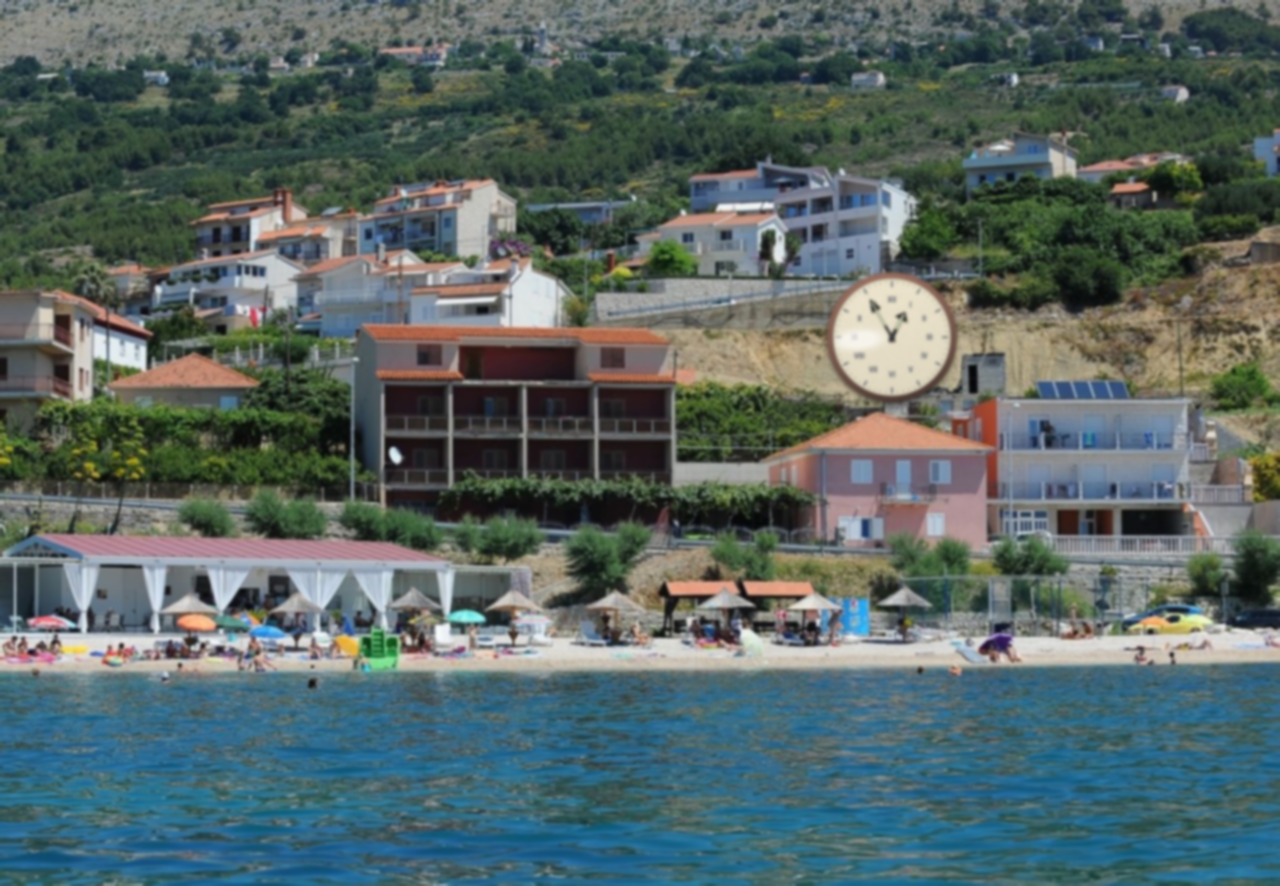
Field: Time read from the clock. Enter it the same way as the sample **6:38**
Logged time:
**12:55**
